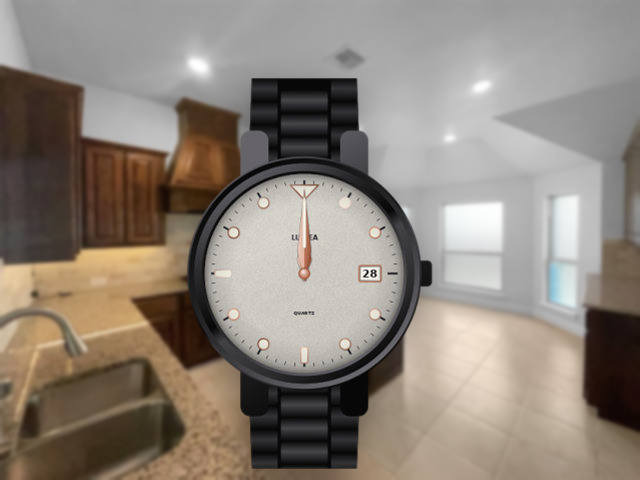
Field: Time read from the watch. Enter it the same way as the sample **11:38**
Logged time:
**12:00**
